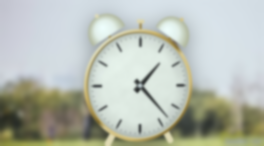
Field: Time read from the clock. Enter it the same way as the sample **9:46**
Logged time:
**1:23**
